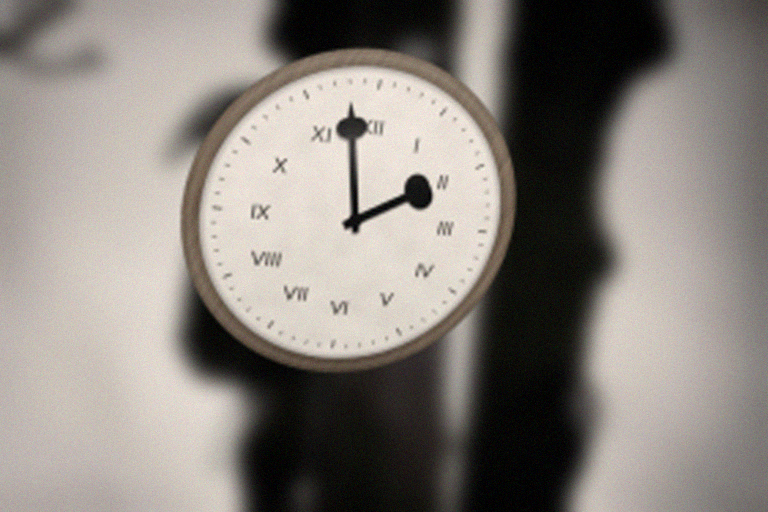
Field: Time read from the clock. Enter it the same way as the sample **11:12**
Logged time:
**1:58**
